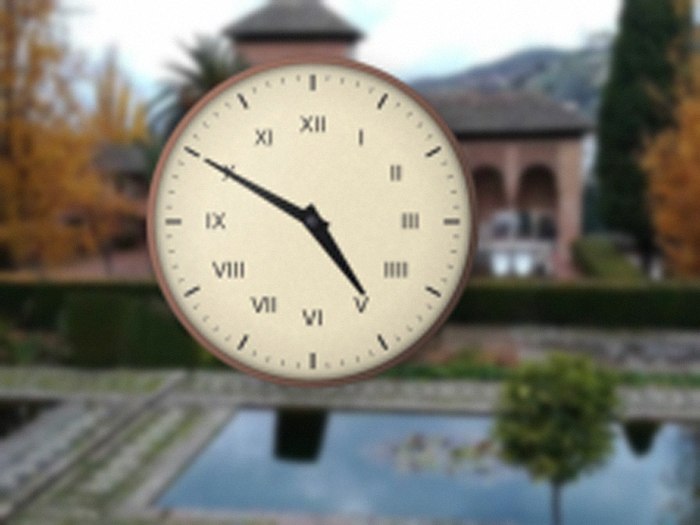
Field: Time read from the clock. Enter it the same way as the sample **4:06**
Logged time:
**4:50**
